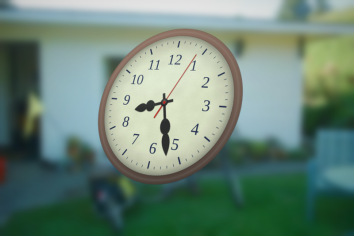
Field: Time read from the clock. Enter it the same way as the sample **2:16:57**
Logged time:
**8:27:04**
